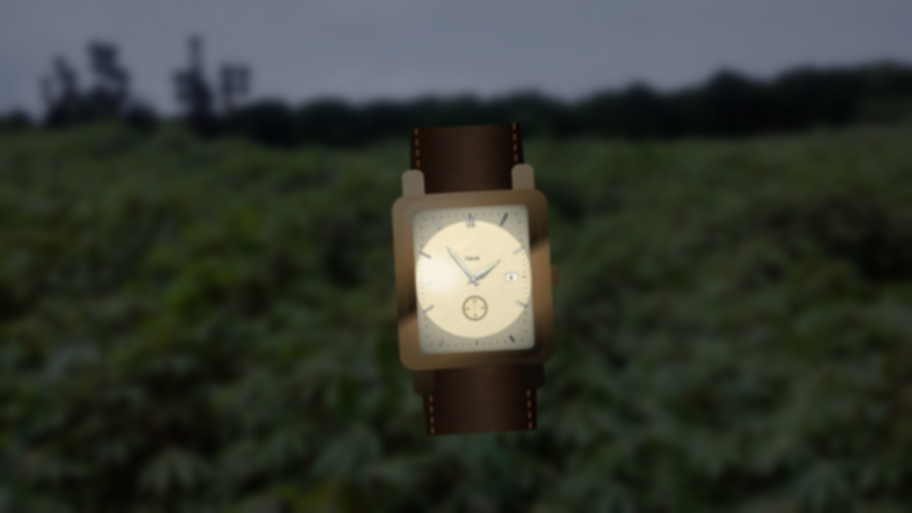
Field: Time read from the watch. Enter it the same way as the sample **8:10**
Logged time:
**1:54**
